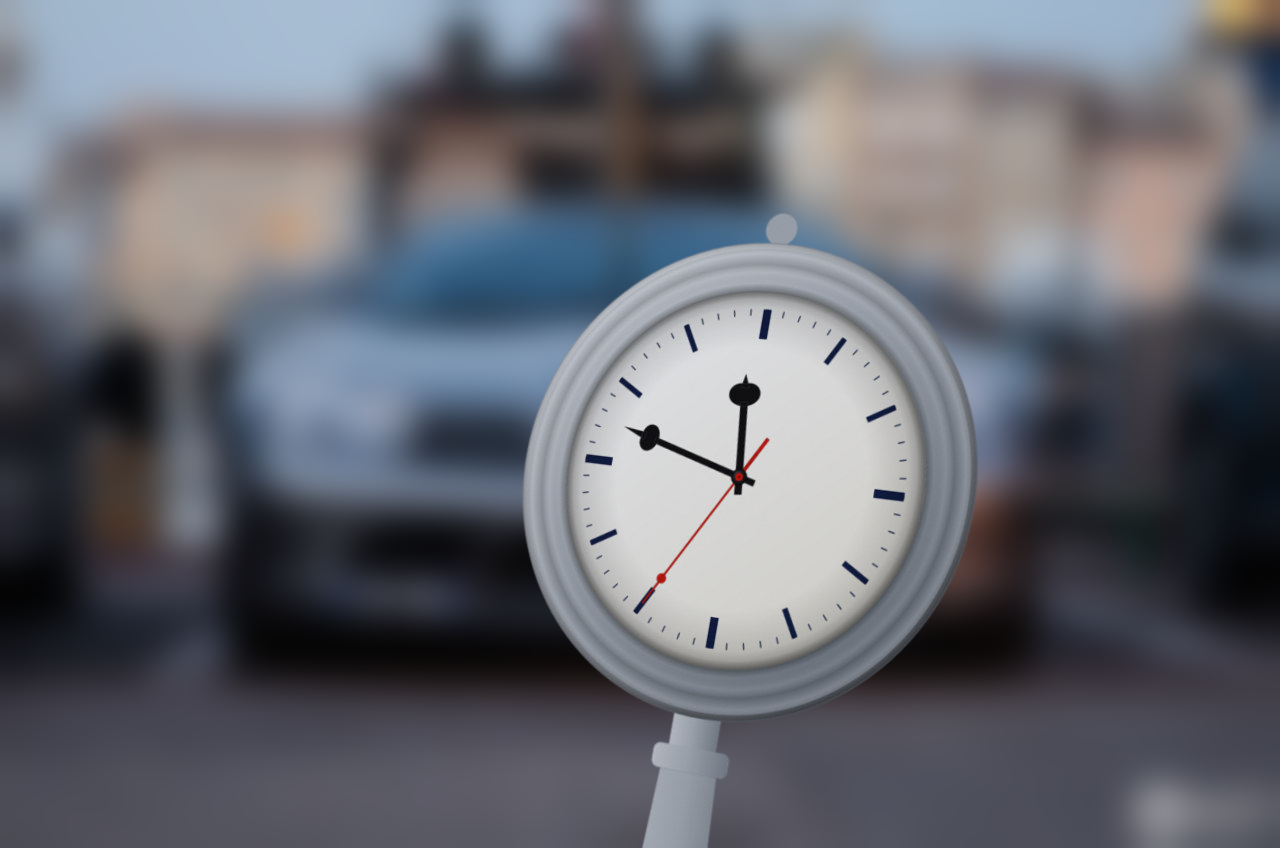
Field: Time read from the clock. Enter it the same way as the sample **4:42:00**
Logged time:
**11:47:35**
